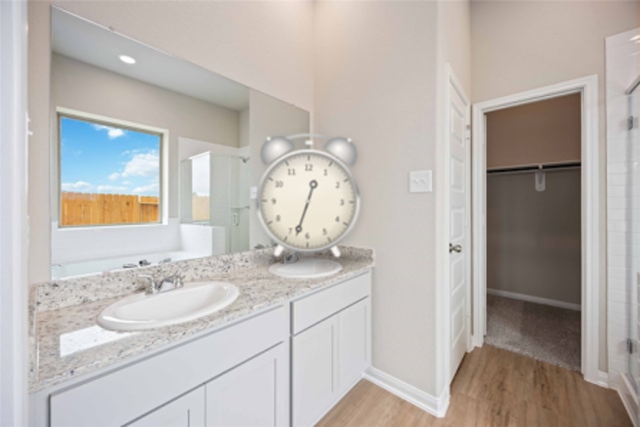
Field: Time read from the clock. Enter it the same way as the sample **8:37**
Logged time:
**12:33**
